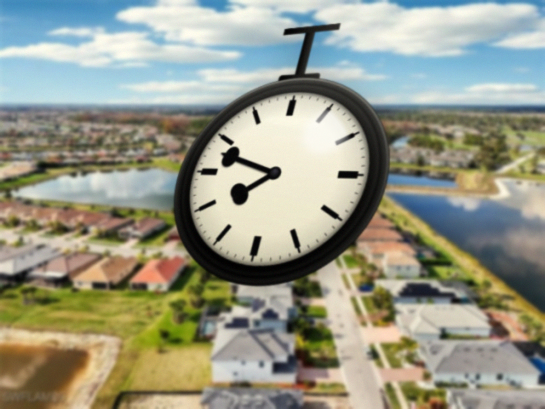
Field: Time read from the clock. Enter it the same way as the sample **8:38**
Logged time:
**7:48**
